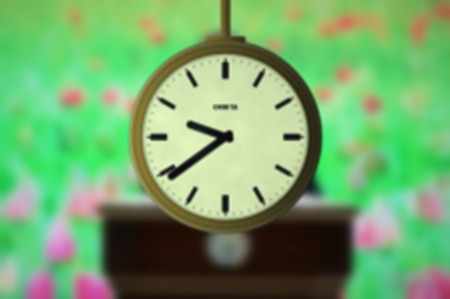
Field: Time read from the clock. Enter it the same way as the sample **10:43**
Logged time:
**9:39**
